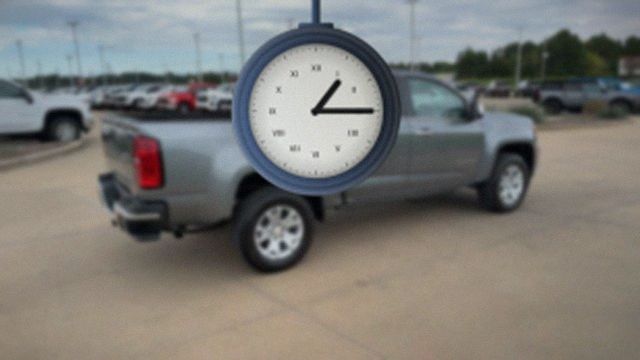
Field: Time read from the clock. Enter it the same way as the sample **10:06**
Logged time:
**1:15**
